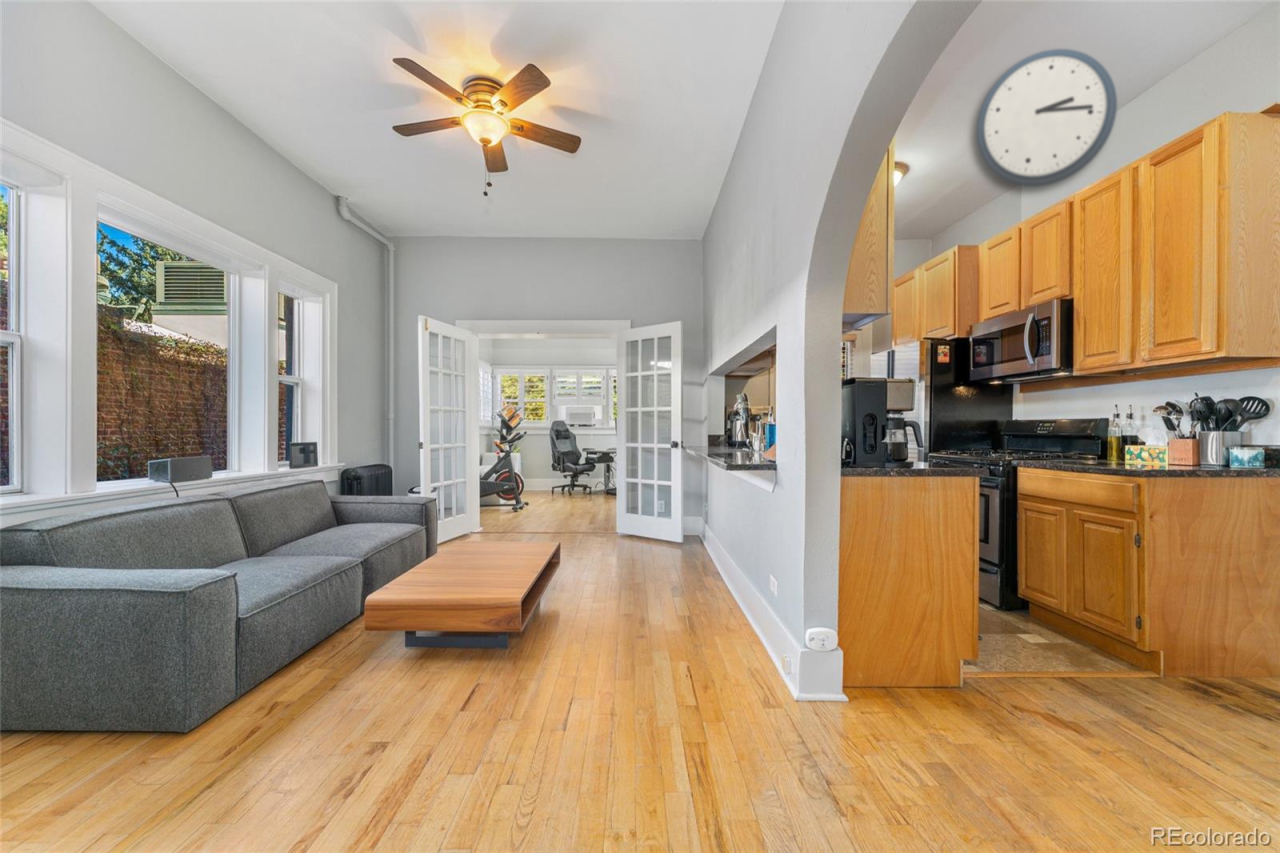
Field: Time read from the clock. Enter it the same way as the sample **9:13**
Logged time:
**2:14**
